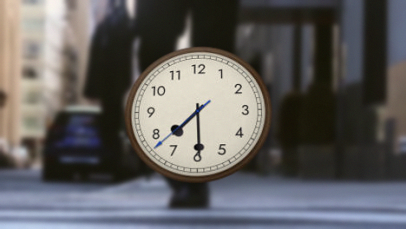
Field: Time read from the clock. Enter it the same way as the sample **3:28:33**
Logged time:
**7:29:38**
